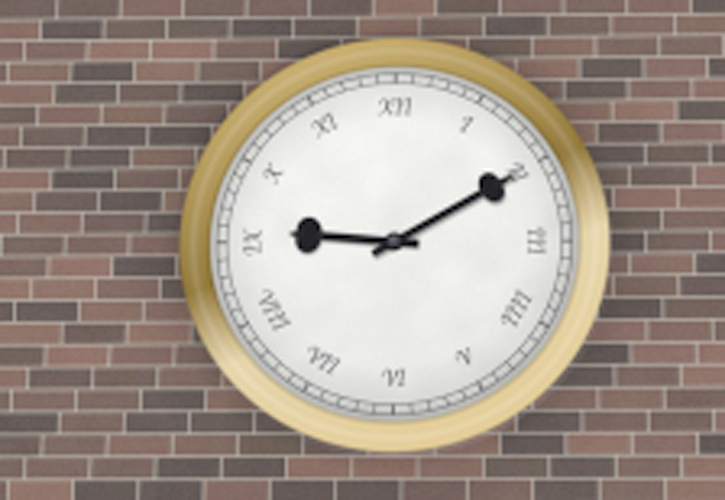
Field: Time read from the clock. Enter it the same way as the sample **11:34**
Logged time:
**9:10**
